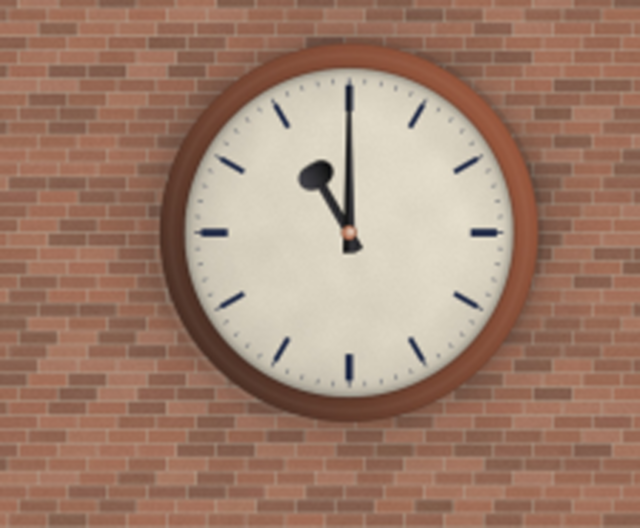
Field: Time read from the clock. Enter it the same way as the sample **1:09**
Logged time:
**11:00**
